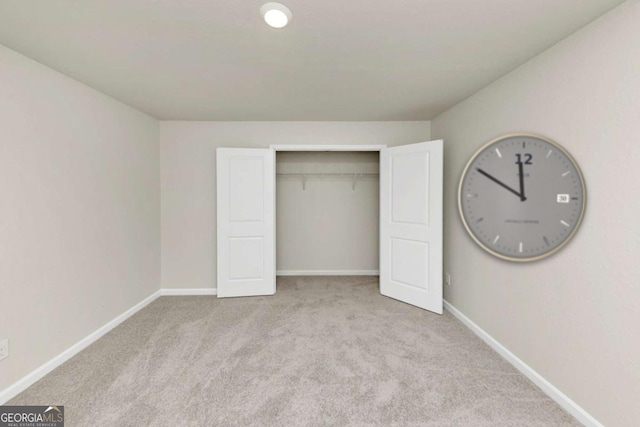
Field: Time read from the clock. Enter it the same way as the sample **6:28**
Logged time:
**11:50**
